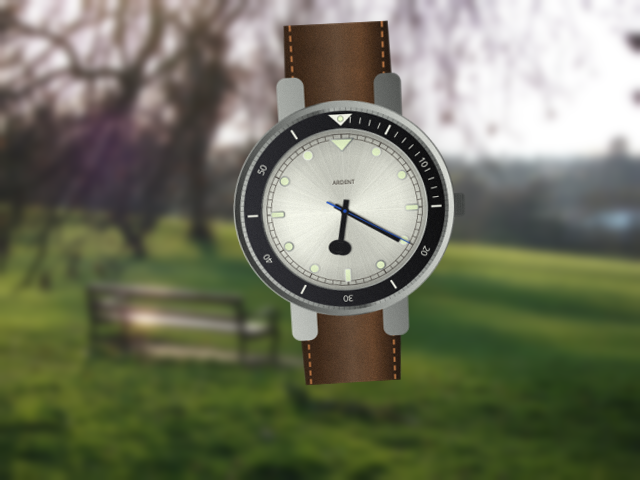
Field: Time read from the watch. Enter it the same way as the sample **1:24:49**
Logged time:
**6:20:20**
